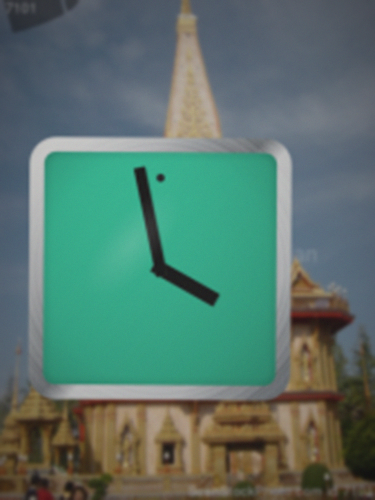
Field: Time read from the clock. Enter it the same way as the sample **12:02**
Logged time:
**3:58**
